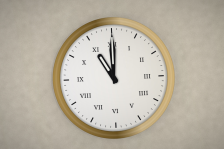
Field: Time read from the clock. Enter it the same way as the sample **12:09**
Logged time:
**11:00**
